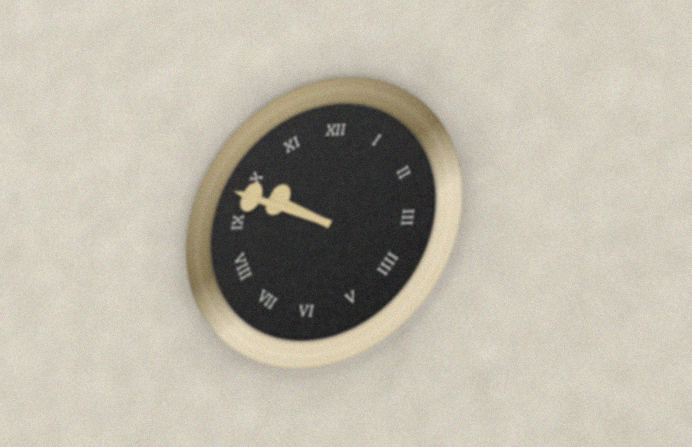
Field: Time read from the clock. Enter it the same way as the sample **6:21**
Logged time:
**9:48**
